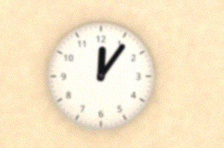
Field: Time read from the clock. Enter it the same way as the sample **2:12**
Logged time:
**12:06**
